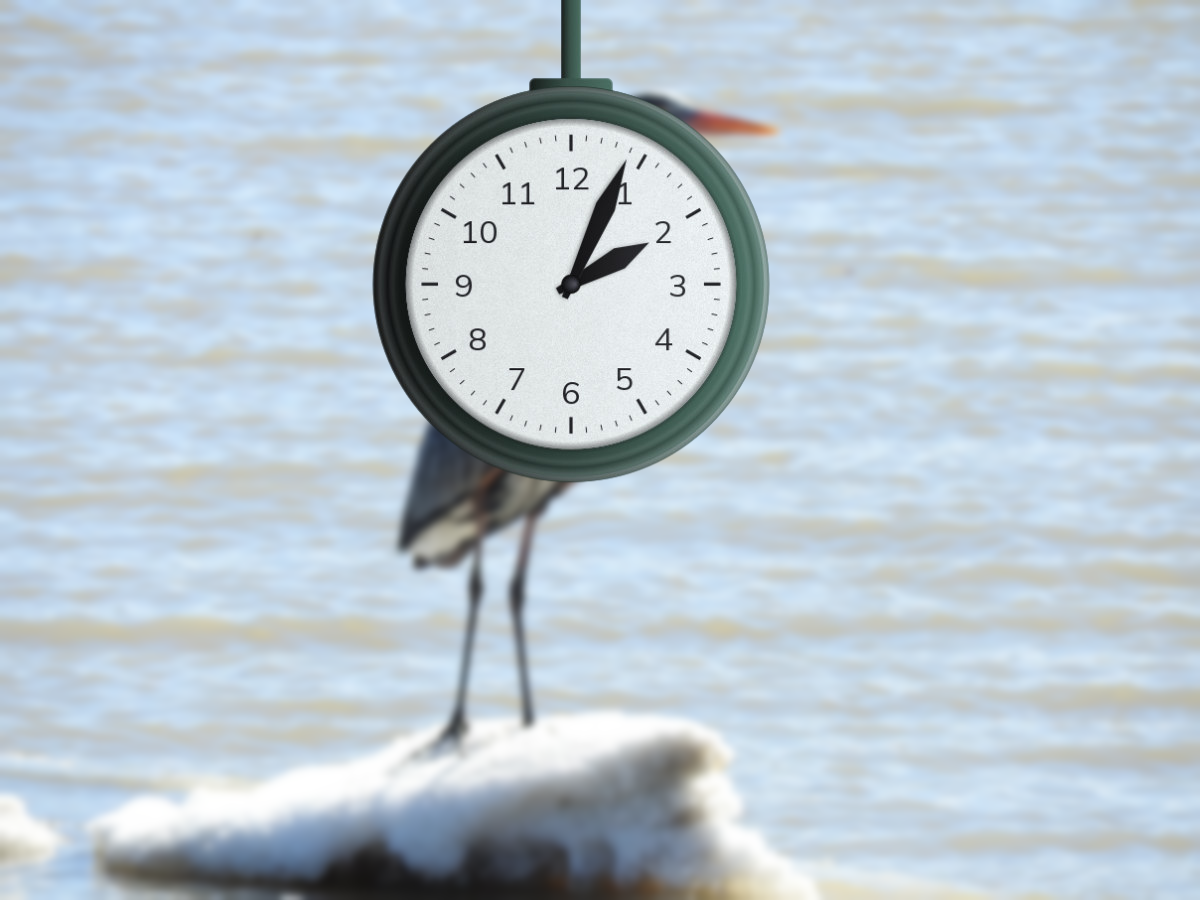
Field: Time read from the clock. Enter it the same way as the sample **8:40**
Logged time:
**2:04**
